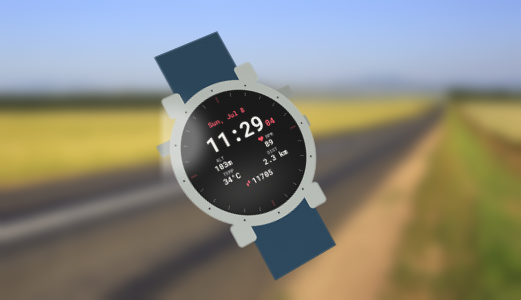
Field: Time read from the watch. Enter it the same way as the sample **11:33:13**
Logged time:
**11:29:04**
